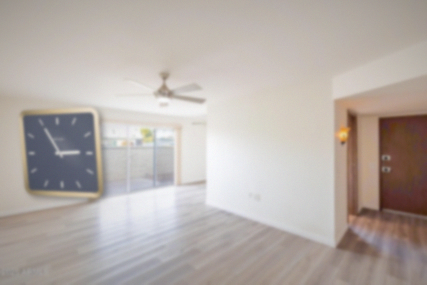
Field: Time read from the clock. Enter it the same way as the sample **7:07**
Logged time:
**2:55**
